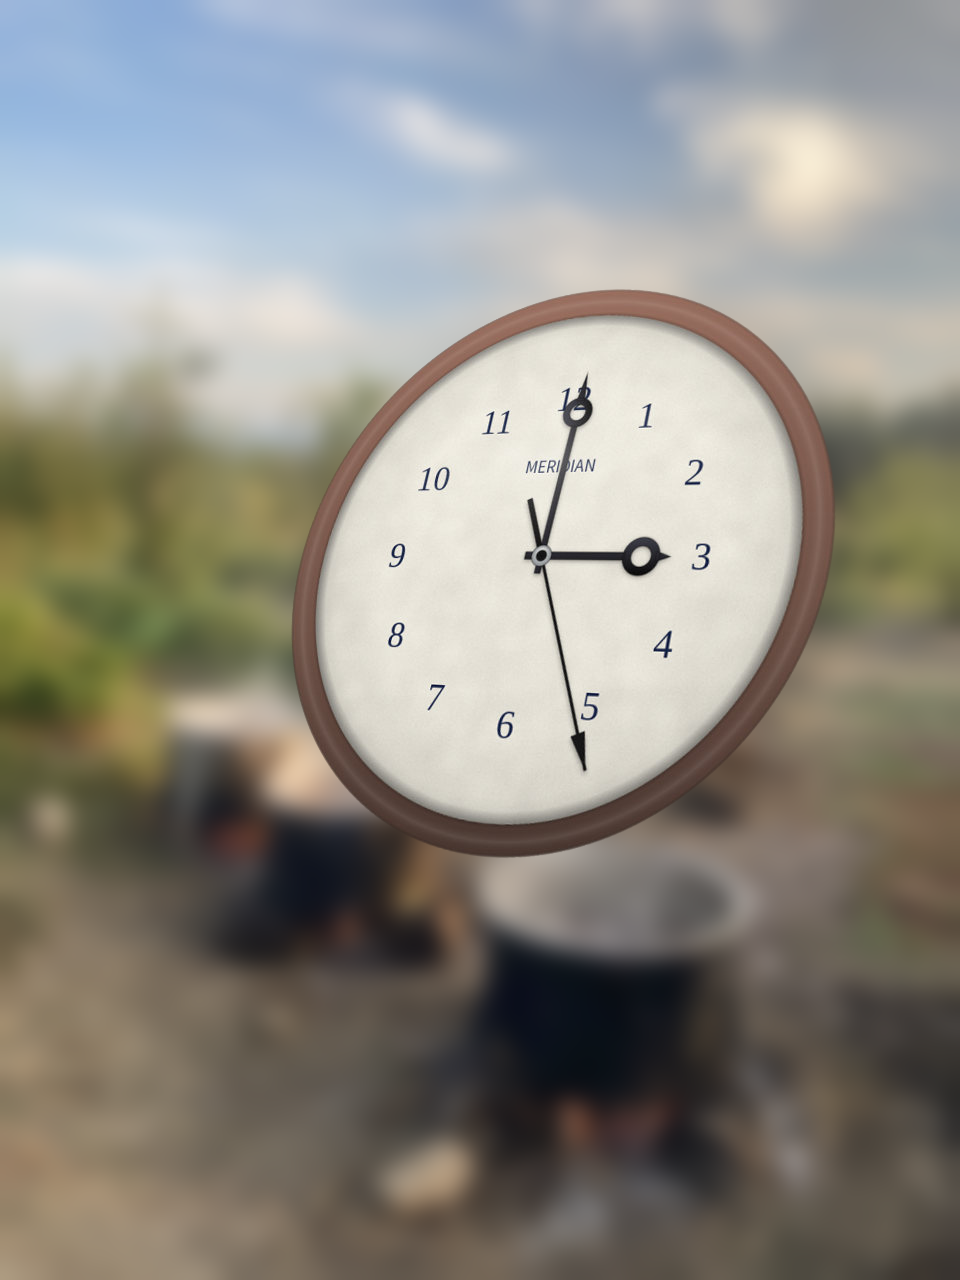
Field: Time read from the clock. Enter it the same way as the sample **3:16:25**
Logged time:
**3:00:26**
